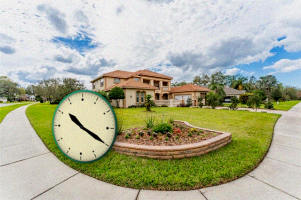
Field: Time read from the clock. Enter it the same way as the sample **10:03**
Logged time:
**10:20**
